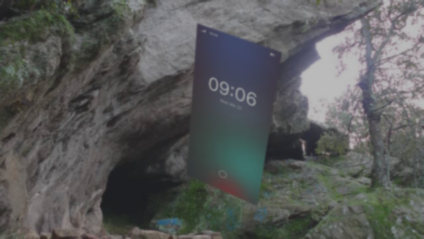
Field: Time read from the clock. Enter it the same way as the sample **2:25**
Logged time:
**9:06**
